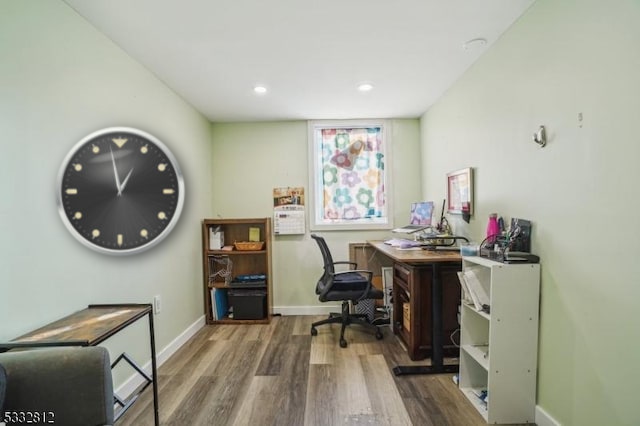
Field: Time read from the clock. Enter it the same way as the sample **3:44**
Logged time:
**12:58**
